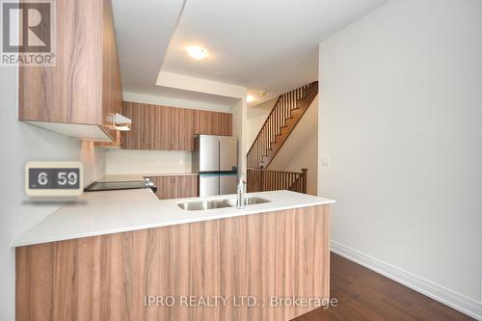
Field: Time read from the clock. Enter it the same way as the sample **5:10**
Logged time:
**6:59**
